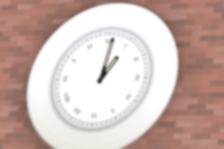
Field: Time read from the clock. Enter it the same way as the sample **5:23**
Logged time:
**1:01**
